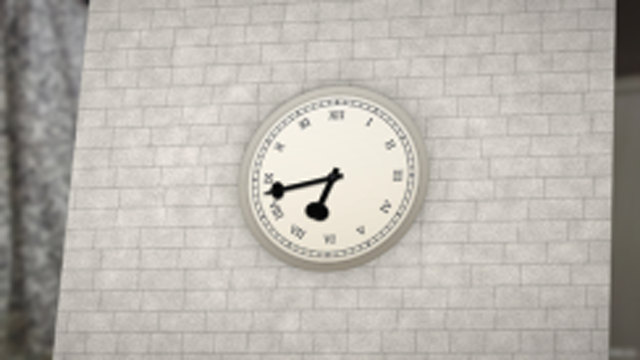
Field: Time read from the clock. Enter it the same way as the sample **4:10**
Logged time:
**6:43**
